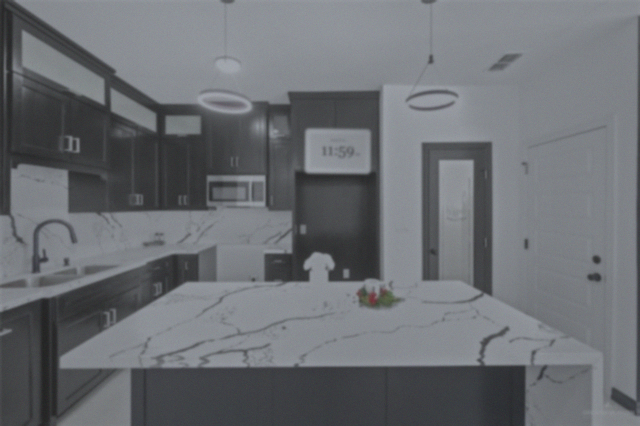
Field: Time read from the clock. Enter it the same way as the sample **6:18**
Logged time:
**11:59**
